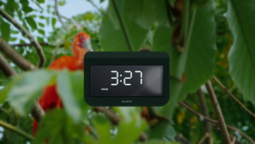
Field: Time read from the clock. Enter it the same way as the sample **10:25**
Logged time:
**3:27**
